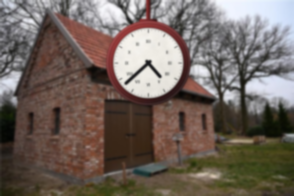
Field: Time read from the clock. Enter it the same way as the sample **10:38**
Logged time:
**4:38**
